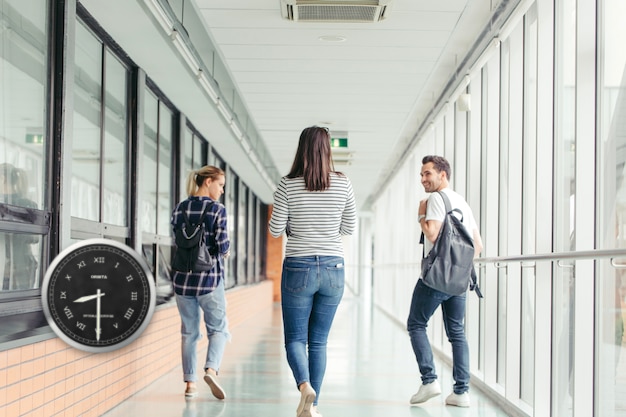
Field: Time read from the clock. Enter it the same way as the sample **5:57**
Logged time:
**8:30**
